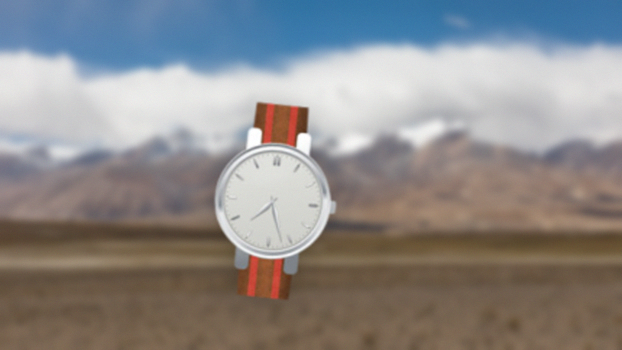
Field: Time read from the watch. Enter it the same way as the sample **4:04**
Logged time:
**7:27**
